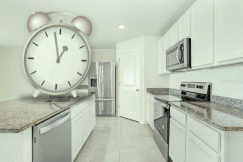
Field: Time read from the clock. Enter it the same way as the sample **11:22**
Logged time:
**12:58**
